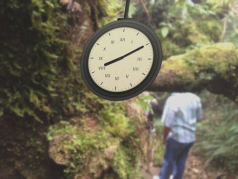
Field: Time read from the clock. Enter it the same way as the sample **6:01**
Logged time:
**8:10**
